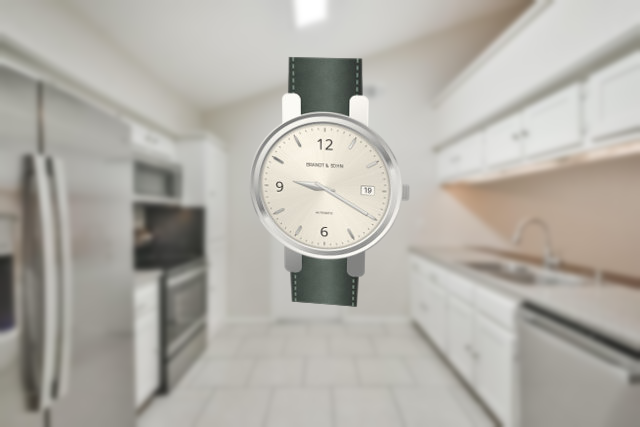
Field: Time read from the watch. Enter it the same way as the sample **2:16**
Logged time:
**9:20**
